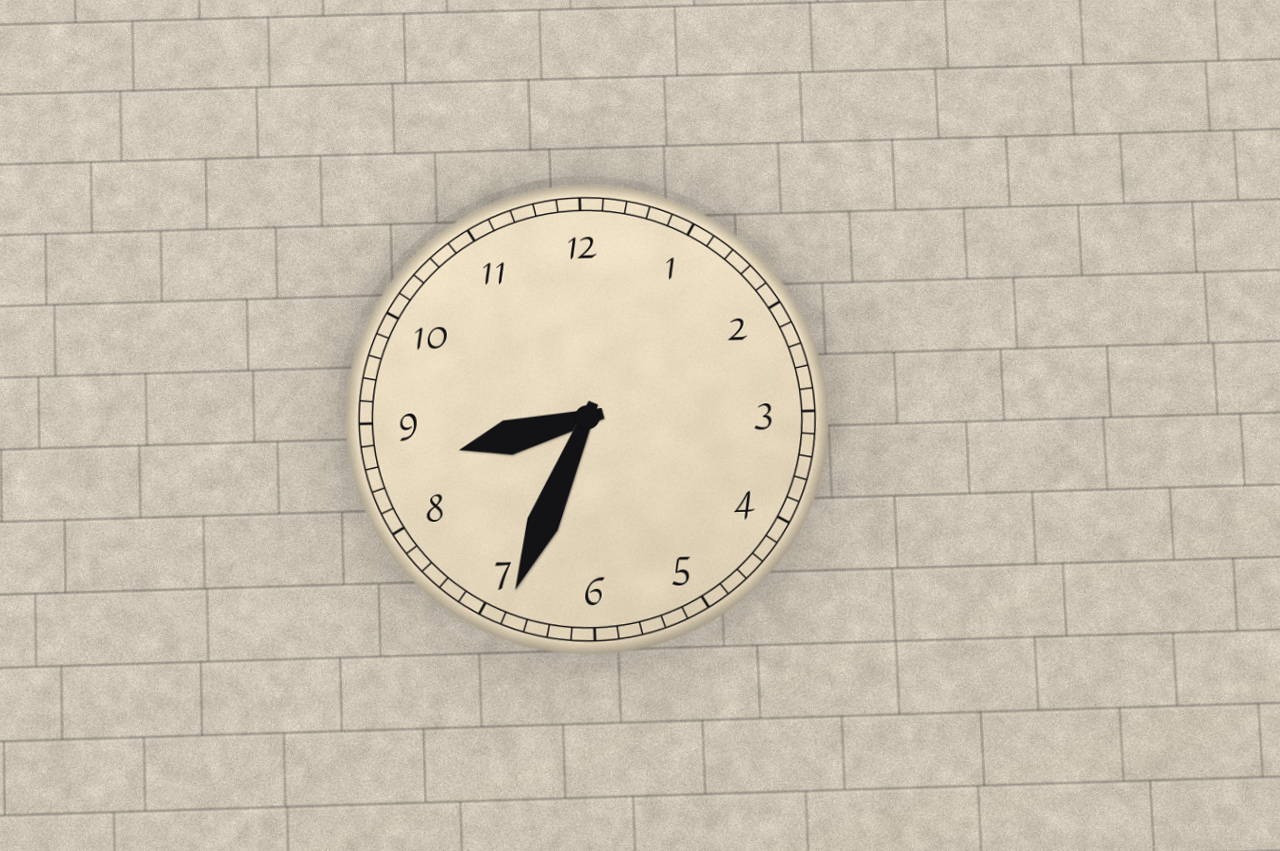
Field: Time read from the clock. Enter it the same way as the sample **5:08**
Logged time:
**8:34**
